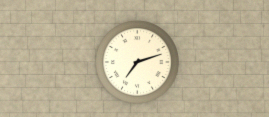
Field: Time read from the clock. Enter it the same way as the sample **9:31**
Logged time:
**7:12**
